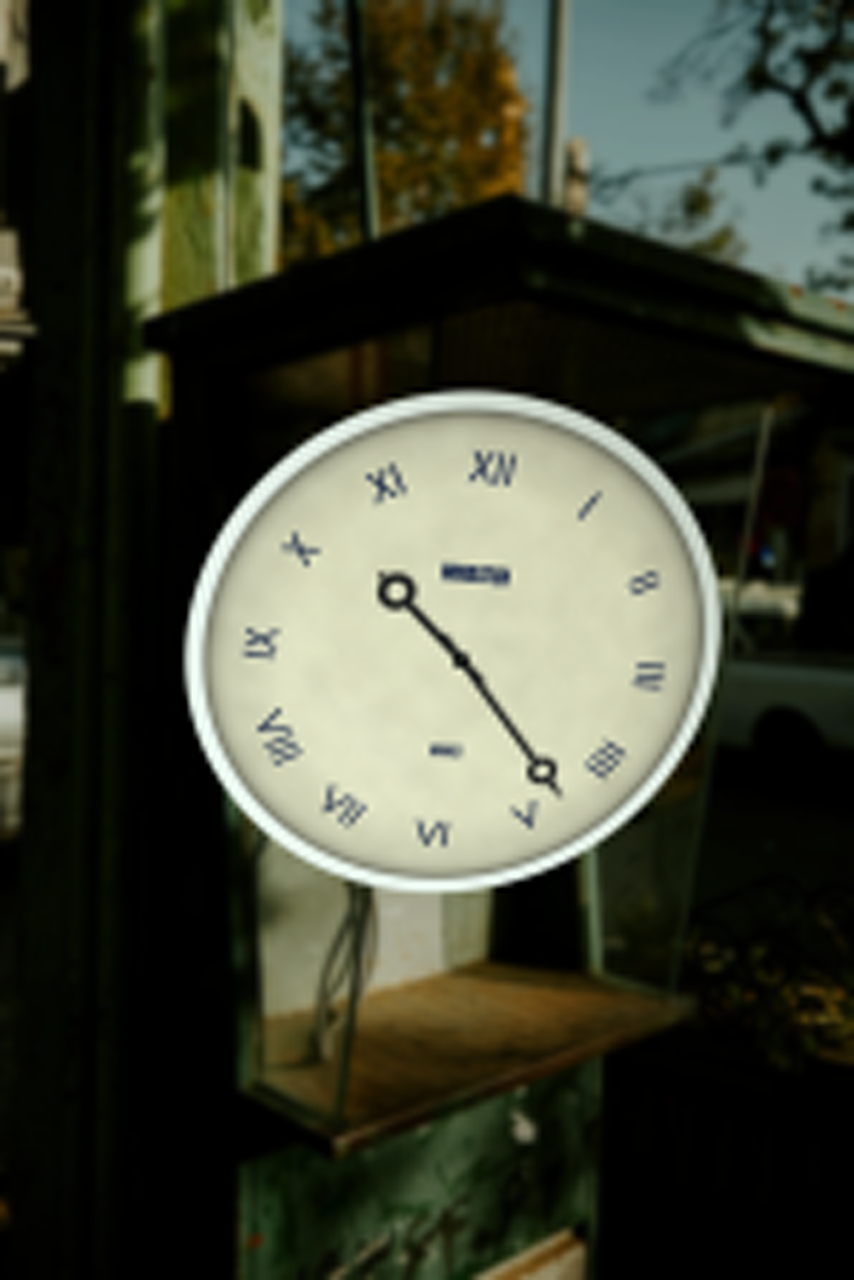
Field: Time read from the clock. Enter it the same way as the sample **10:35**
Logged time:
**10:23**
